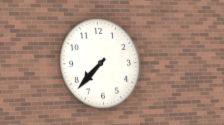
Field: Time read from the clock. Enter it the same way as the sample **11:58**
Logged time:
**7:38**
